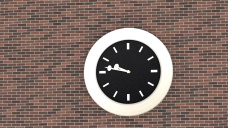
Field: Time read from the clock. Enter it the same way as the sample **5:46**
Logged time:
**9:47**
